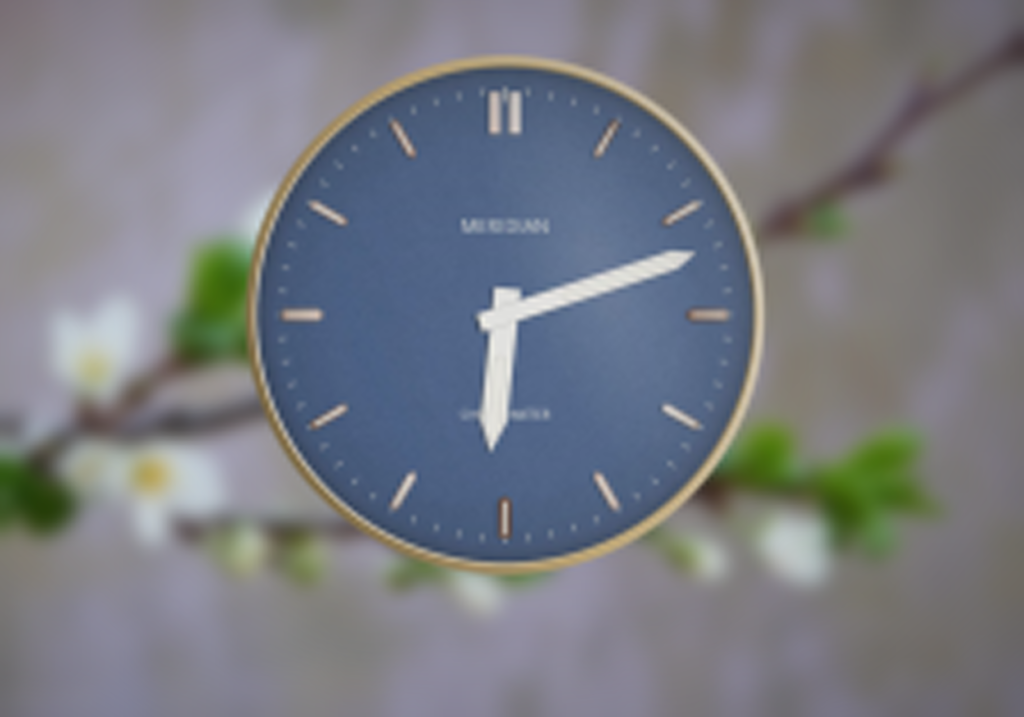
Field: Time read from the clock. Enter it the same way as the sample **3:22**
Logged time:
**6:12**
